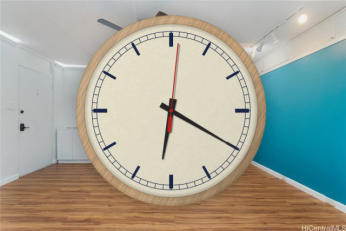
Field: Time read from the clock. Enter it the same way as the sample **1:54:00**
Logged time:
**6:20:01**
